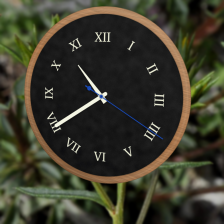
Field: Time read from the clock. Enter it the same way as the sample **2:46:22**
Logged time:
**10:39:20**
